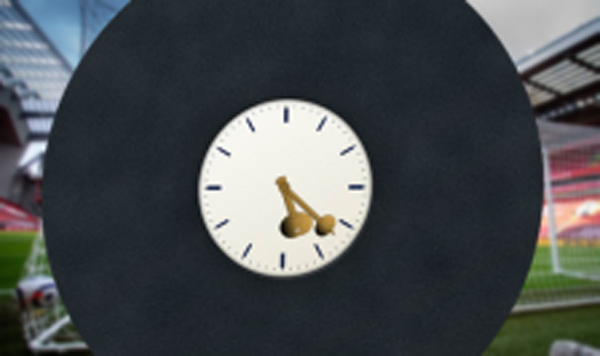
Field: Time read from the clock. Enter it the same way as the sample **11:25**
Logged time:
**5:22**
